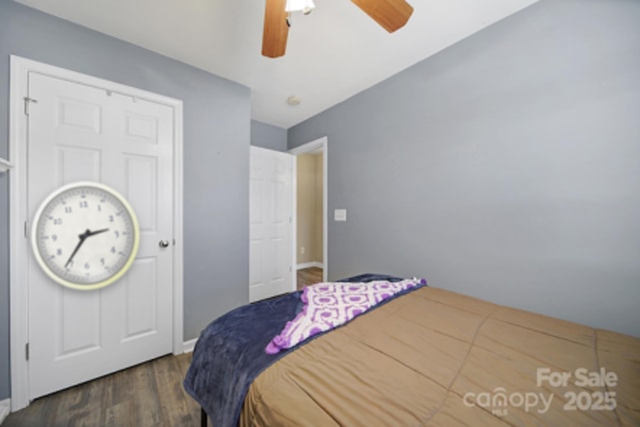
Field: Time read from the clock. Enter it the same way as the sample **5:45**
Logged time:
**2:36**
